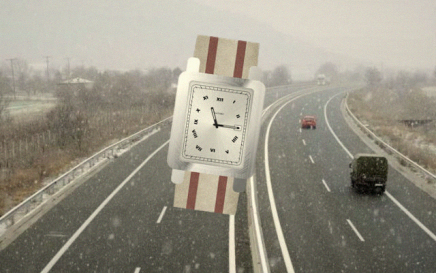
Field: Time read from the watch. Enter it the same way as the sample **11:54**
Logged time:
**11:15**
